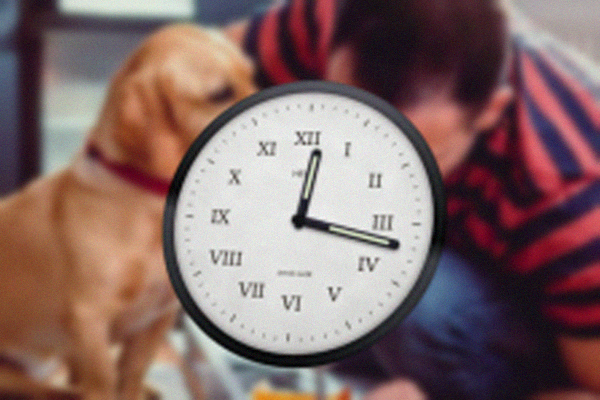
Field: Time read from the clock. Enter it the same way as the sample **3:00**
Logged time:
**12:17**
